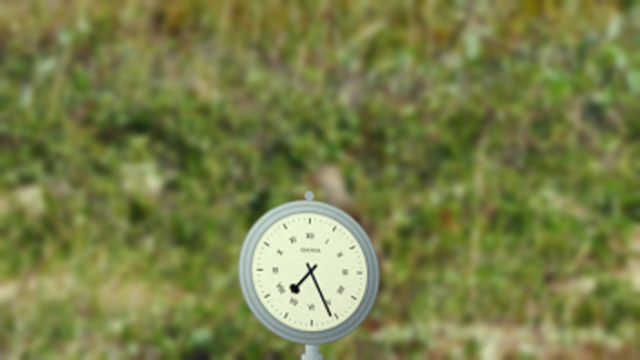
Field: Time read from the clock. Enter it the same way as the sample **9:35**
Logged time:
**7:26**
